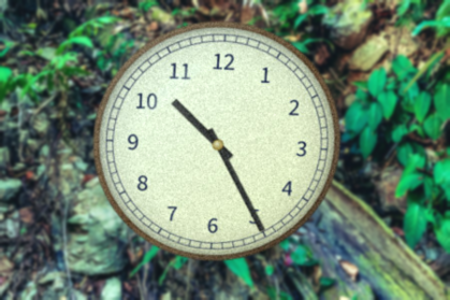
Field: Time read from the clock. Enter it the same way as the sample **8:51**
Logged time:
**10:25**
